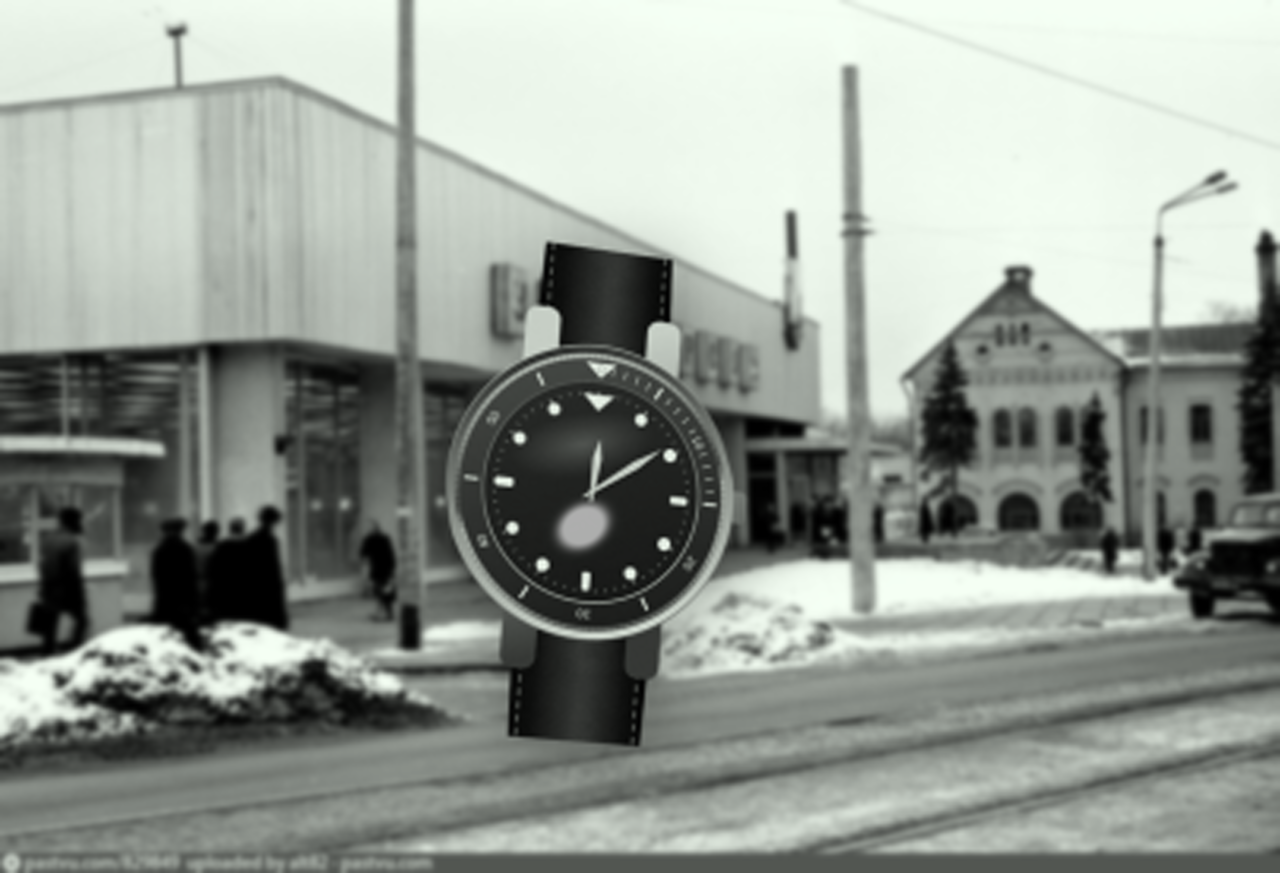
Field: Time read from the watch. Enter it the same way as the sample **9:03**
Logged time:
**12:09**
